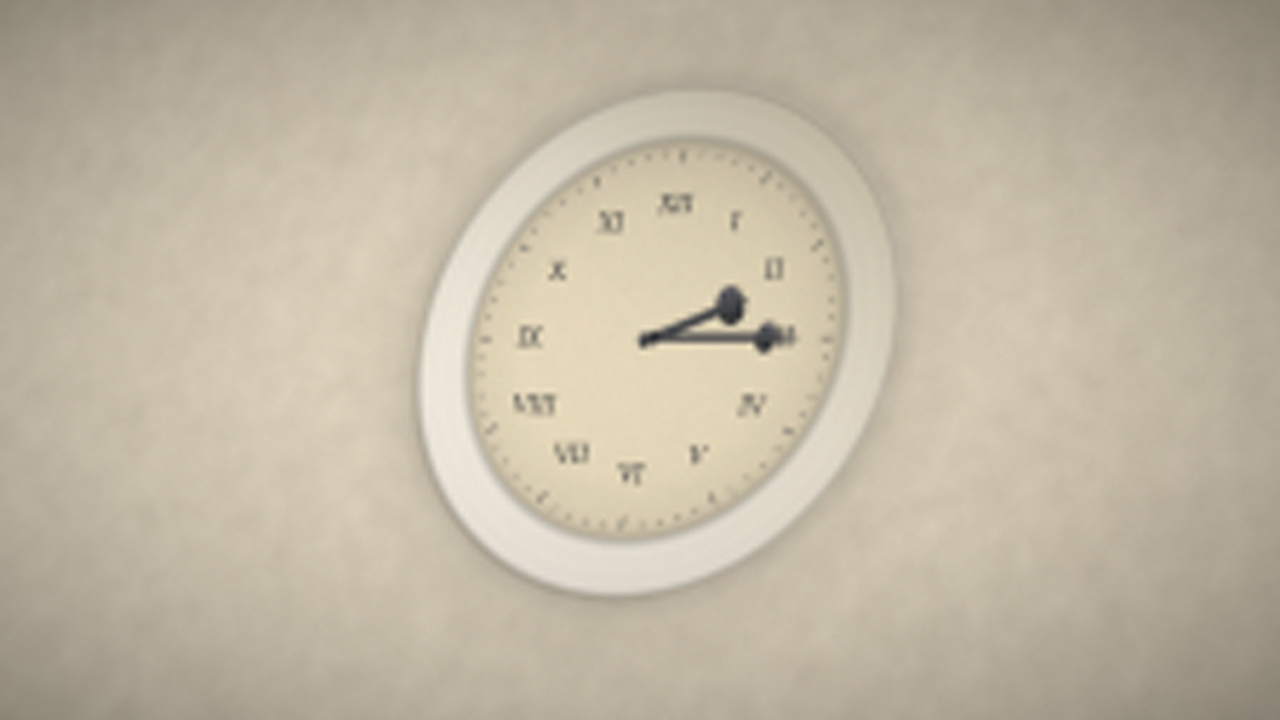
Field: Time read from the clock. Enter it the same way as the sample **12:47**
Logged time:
**2:15**
